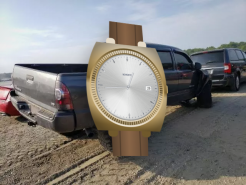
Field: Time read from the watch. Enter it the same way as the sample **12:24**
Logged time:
**12:44**
